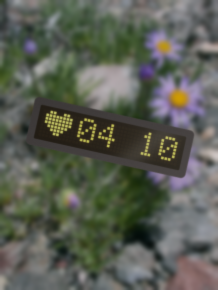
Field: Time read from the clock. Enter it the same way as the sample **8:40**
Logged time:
**4:10**
